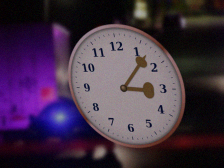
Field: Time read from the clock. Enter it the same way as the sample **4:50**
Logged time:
**3:07**
